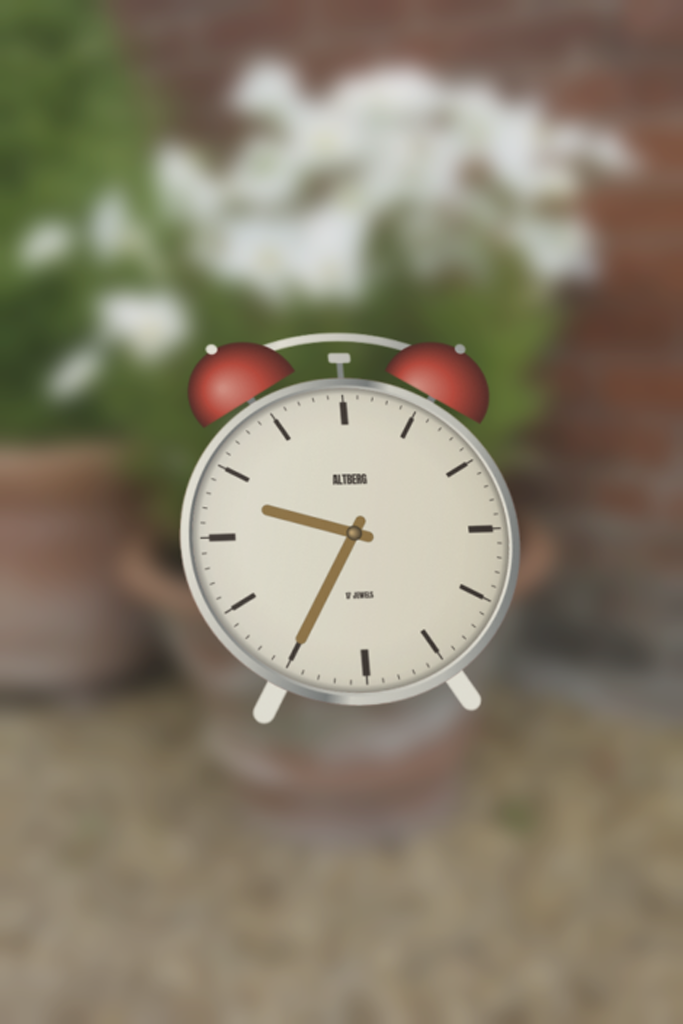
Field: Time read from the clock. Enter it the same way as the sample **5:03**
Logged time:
**9:35**
